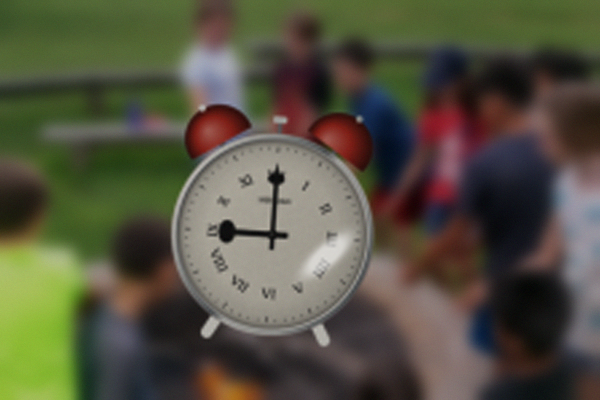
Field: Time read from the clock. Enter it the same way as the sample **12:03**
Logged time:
**9:00**
